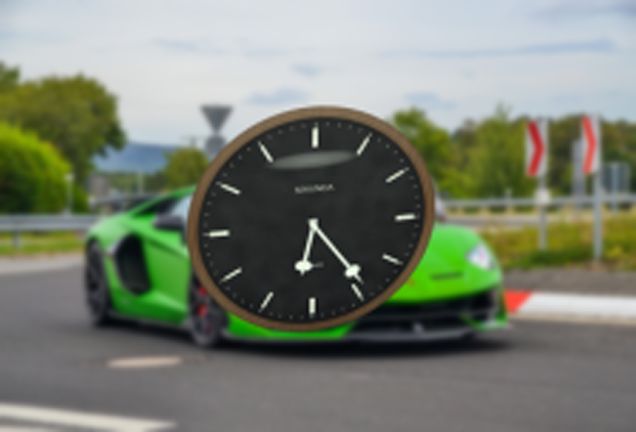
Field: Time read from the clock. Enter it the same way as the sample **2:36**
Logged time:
**6:24**
